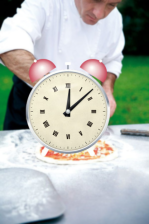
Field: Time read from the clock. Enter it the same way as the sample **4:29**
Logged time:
**12:08**
